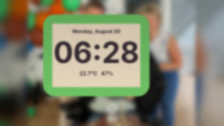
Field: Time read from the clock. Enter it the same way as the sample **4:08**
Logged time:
**6:28**
